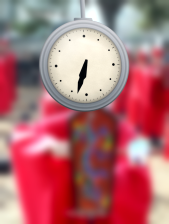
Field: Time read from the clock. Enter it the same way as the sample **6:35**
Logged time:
**6:33**
